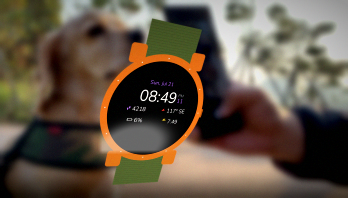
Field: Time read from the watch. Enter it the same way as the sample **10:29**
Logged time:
**8:49**
